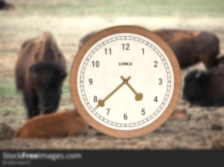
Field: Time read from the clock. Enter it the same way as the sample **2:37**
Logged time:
**4:38**
